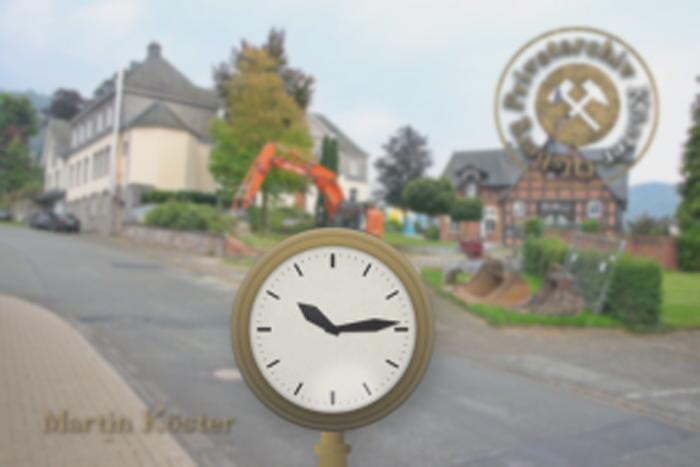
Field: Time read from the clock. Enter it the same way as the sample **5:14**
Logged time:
**10:14**
